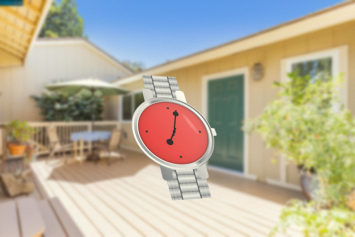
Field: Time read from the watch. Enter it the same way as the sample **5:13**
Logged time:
**7:03**
